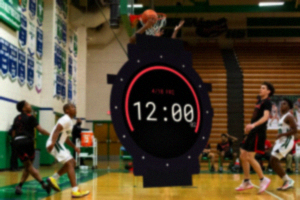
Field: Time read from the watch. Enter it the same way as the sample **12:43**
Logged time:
**12:00**
